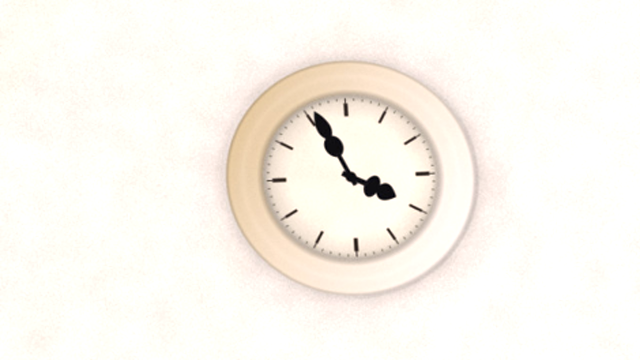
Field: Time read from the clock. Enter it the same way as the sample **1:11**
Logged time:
**3:56**
